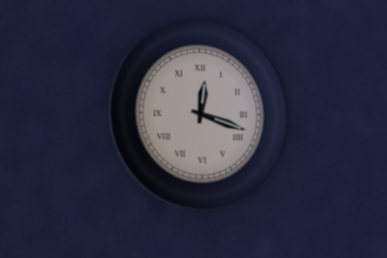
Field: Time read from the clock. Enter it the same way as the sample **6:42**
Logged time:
**12:18**
